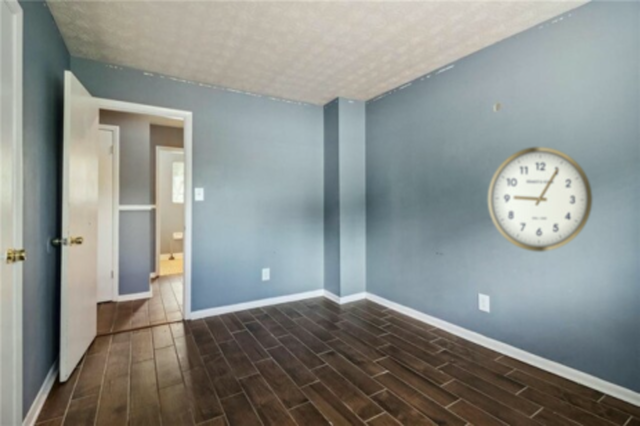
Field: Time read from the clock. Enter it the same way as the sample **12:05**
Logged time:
**9:05**
